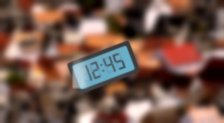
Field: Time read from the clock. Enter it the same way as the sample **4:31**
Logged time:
**12:45**
